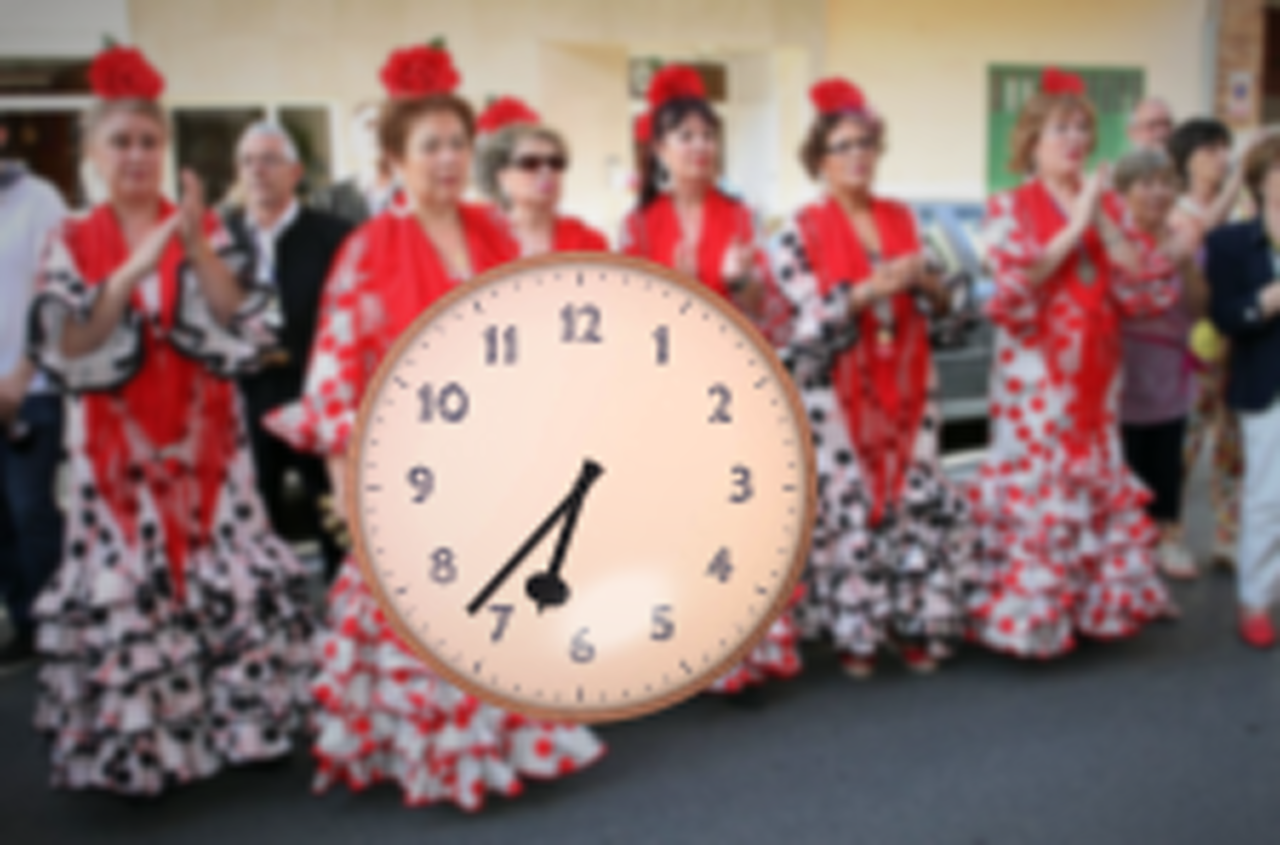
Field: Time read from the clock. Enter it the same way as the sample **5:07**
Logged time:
**6:37**
